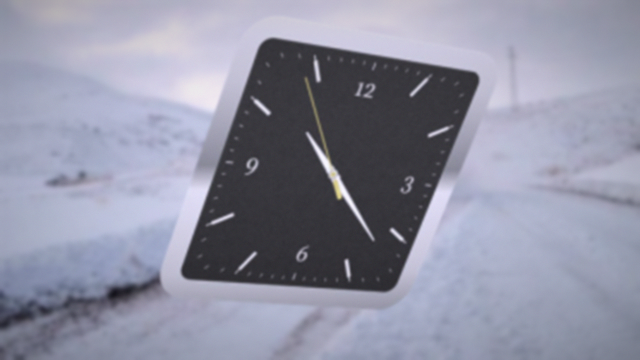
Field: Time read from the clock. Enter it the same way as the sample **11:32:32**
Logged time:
**10:21:54**
